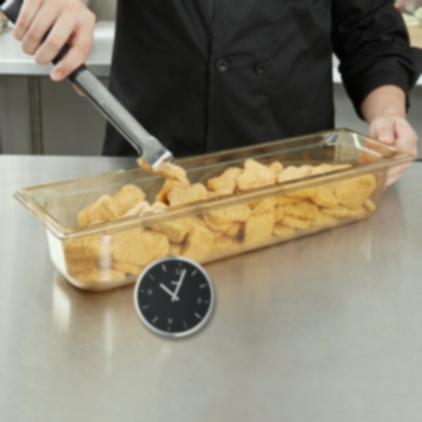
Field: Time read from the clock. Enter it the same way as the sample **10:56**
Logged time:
**10:02**
